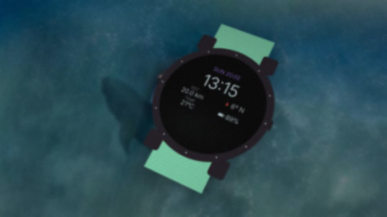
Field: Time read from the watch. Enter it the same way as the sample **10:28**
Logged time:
**13:15**
